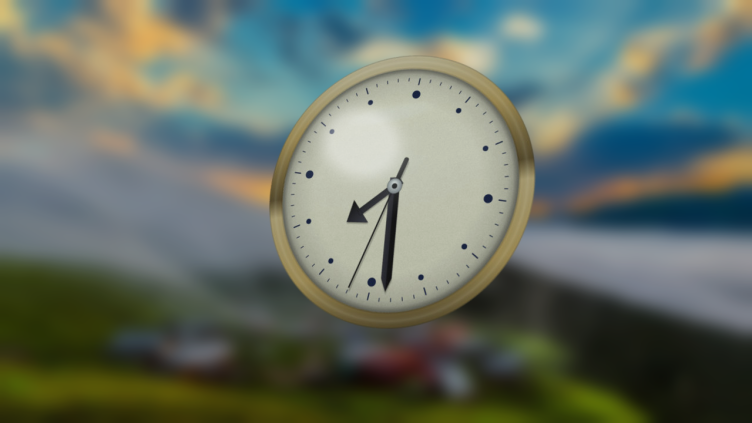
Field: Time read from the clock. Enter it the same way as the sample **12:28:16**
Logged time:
**7:28:32**
